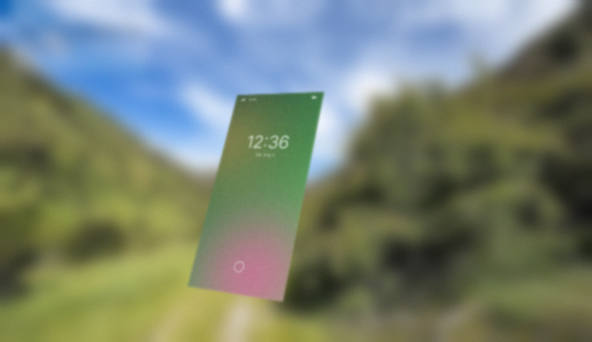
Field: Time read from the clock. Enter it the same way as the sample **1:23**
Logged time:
**12:36**
